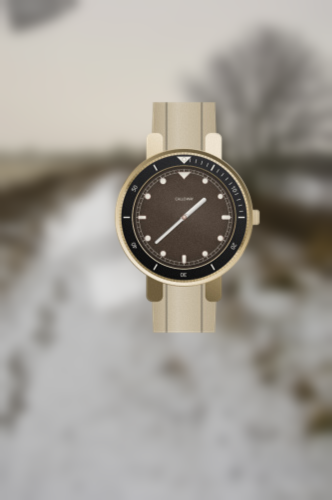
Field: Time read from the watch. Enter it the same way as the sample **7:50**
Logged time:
**1:38**
